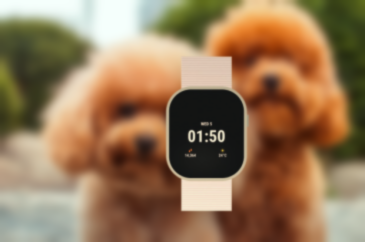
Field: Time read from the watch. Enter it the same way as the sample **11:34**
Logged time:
**1:50**
